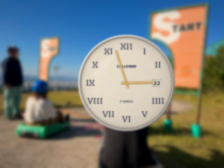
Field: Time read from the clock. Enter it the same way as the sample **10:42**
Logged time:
**2:57**
